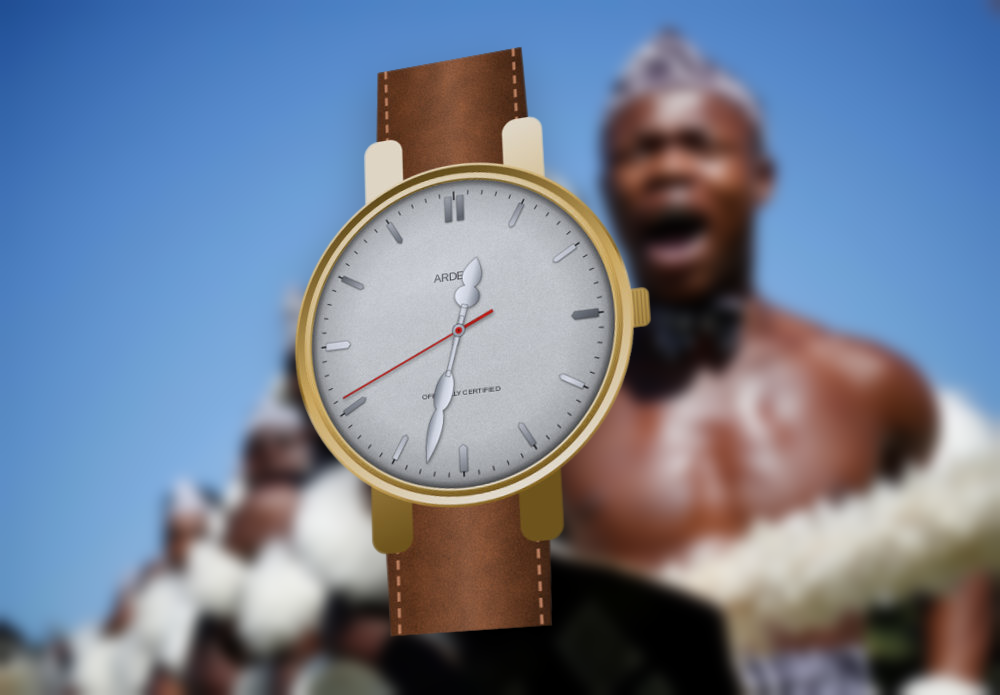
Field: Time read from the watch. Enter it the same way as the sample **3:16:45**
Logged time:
**12:32:41**
